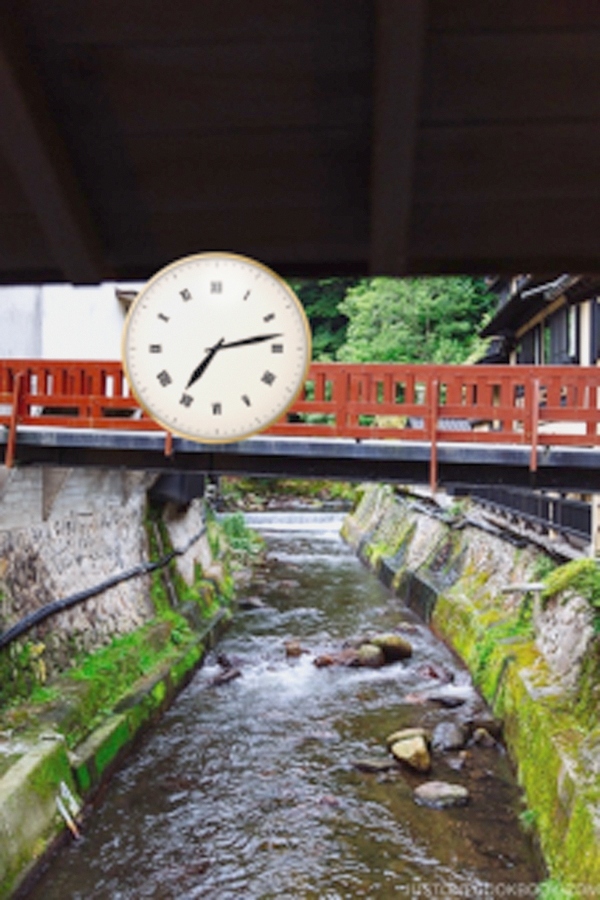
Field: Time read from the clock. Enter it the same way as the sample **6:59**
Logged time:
**7:13**
